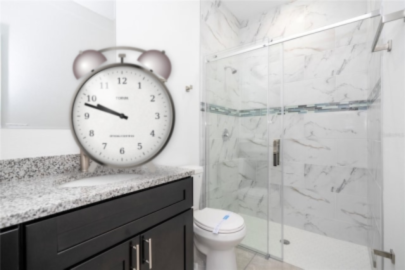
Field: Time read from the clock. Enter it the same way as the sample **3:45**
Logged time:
**9:48**
